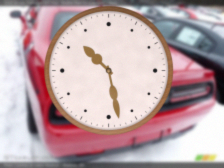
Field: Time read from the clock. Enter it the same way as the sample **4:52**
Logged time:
**10:28**
